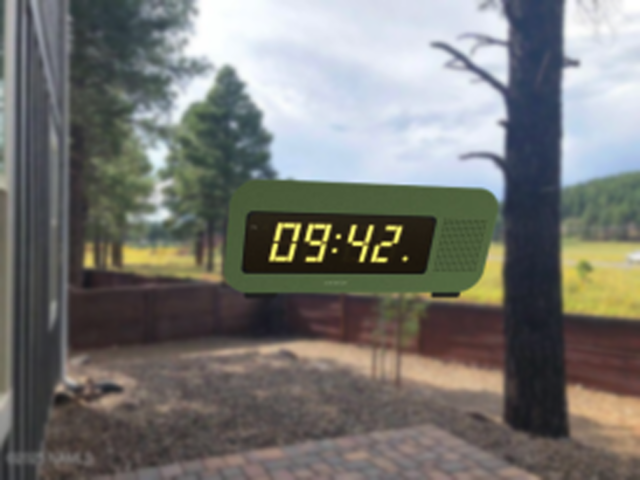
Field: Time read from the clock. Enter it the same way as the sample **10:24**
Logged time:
**9:42**
